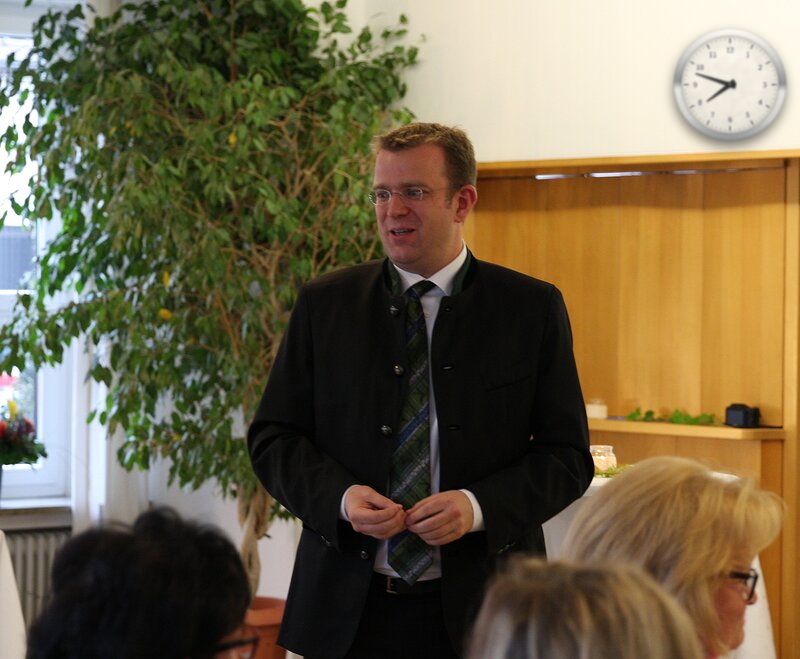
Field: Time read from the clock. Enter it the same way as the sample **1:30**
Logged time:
**7:48**
